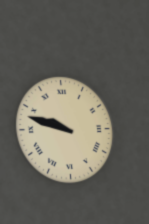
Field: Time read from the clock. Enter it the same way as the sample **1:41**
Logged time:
**9:48**
